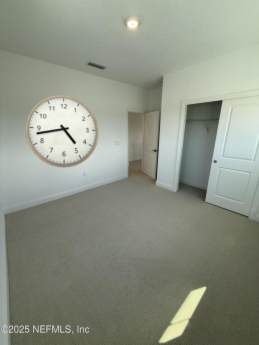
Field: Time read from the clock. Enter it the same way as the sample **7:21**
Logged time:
**4:43**
